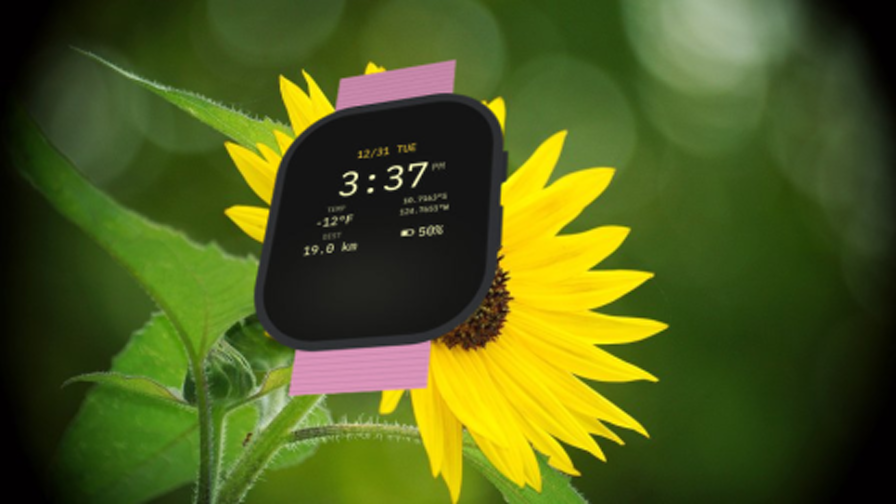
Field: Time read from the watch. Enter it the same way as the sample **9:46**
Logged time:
**3:37**
